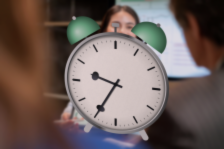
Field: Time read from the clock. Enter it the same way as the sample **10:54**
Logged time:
**9:35**
